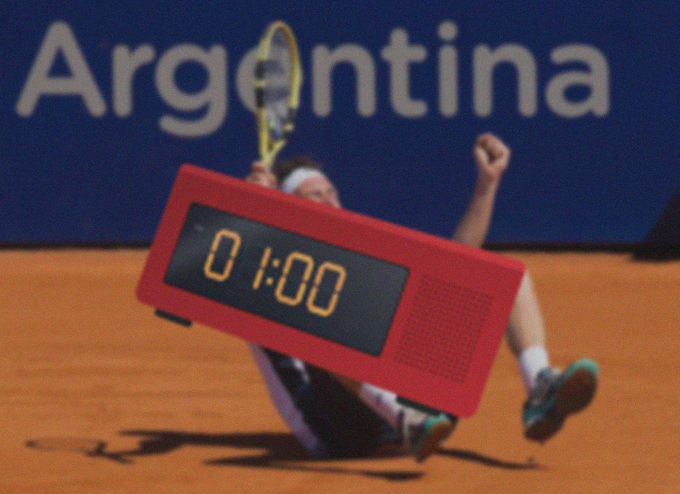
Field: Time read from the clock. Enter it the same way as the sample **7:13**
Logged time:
**1:00**
